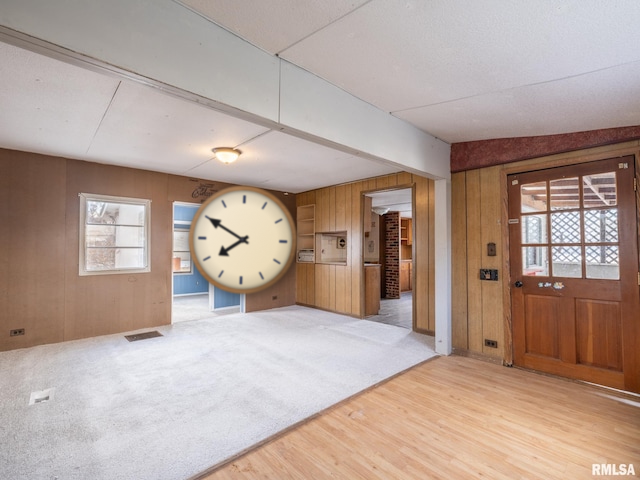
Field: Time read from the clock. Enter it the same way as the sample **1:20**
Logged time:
**7:50**
